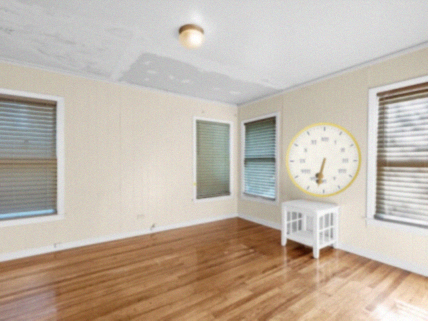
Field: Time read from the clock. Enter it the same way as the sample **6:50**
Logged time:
**6:32**
